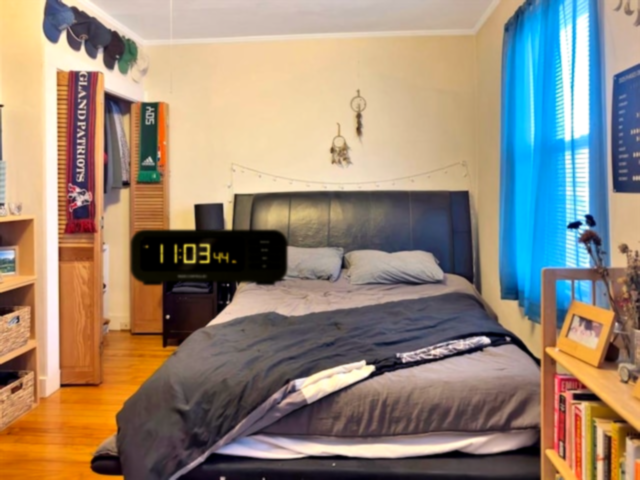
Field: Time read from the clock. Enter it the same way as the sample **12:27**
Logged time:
**11:03**
